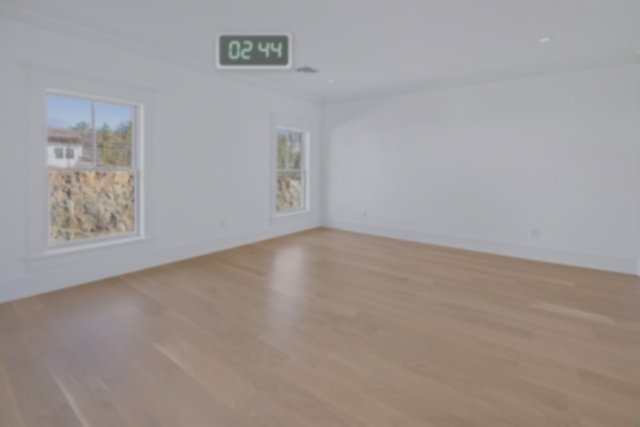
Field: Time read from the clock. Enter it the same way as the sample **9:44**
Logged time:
**2:44**
